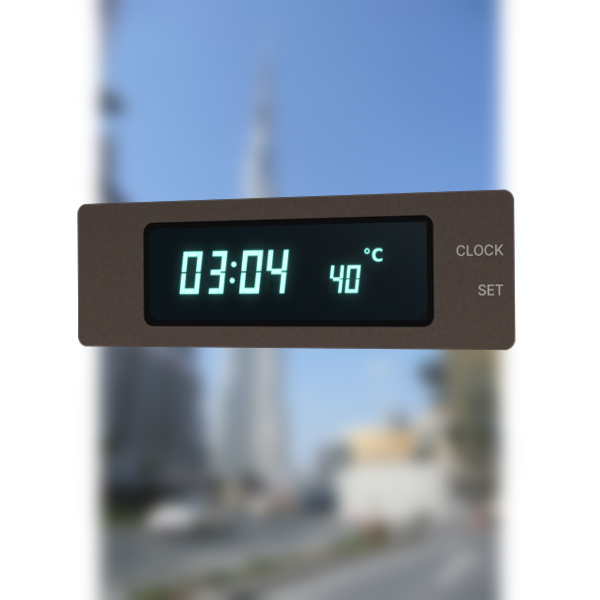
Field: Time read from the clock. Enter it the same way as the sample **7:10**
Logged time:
**3:04**
